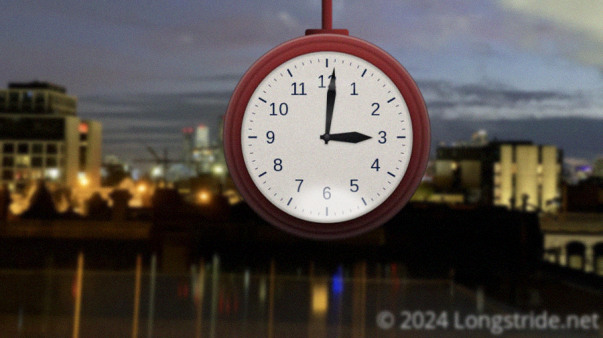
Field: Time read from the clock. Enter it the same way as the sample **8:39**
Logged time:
**3:01**
